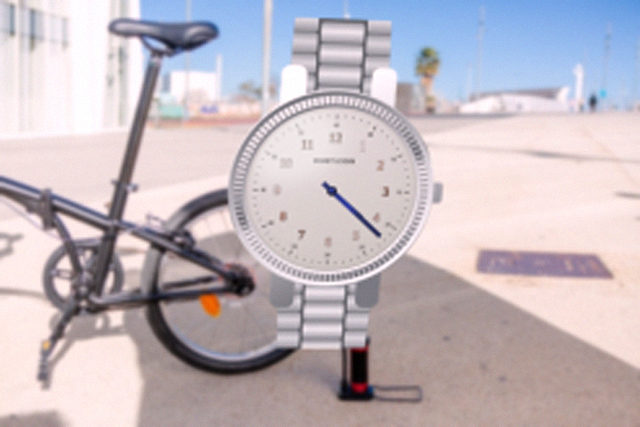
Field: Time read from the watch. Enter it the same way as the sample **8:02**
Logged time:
**4:22**
